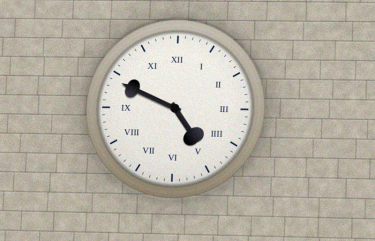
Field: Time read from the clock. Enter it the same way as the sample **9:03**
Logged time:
**4:49**
